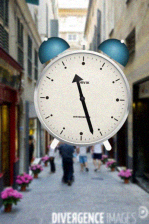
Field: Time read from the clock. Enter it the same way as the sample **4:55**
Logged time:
**11:27**
